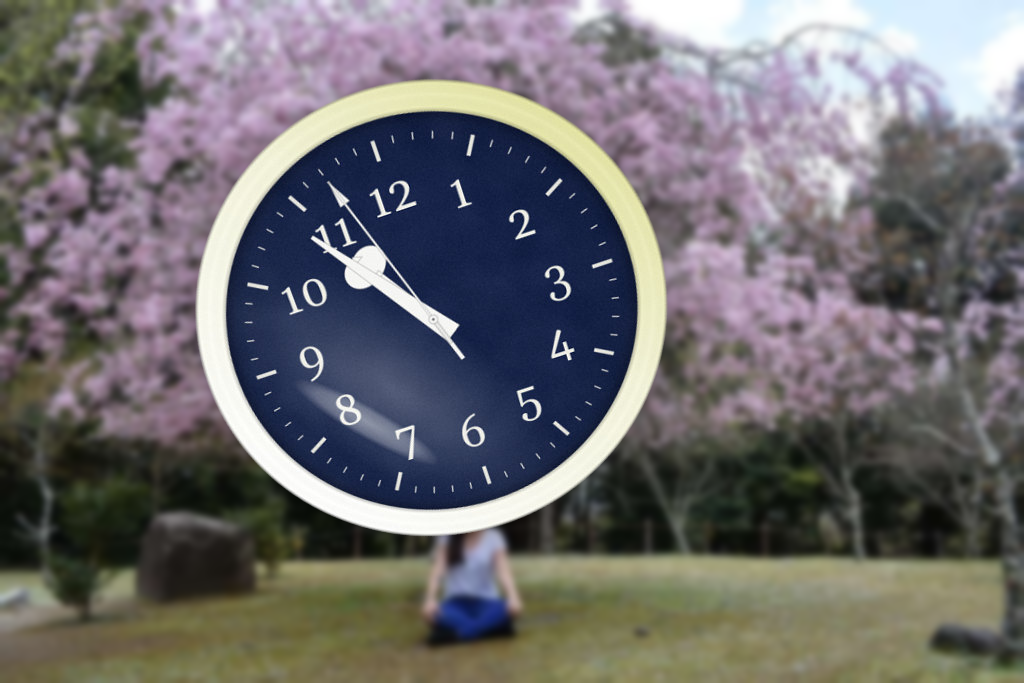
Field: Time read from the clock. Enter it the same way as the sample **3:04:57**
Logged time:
**10:53:57**
